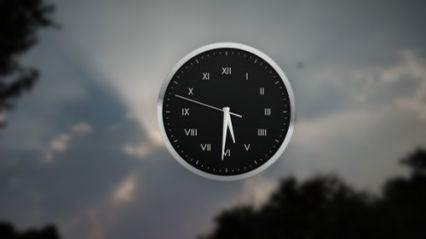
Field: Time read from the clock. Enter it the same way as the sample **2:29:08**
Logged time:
**5:30:48**
